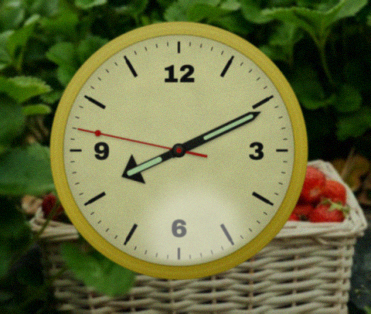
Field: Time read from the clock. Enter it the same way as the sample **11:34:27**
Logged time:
**8:10:47**
